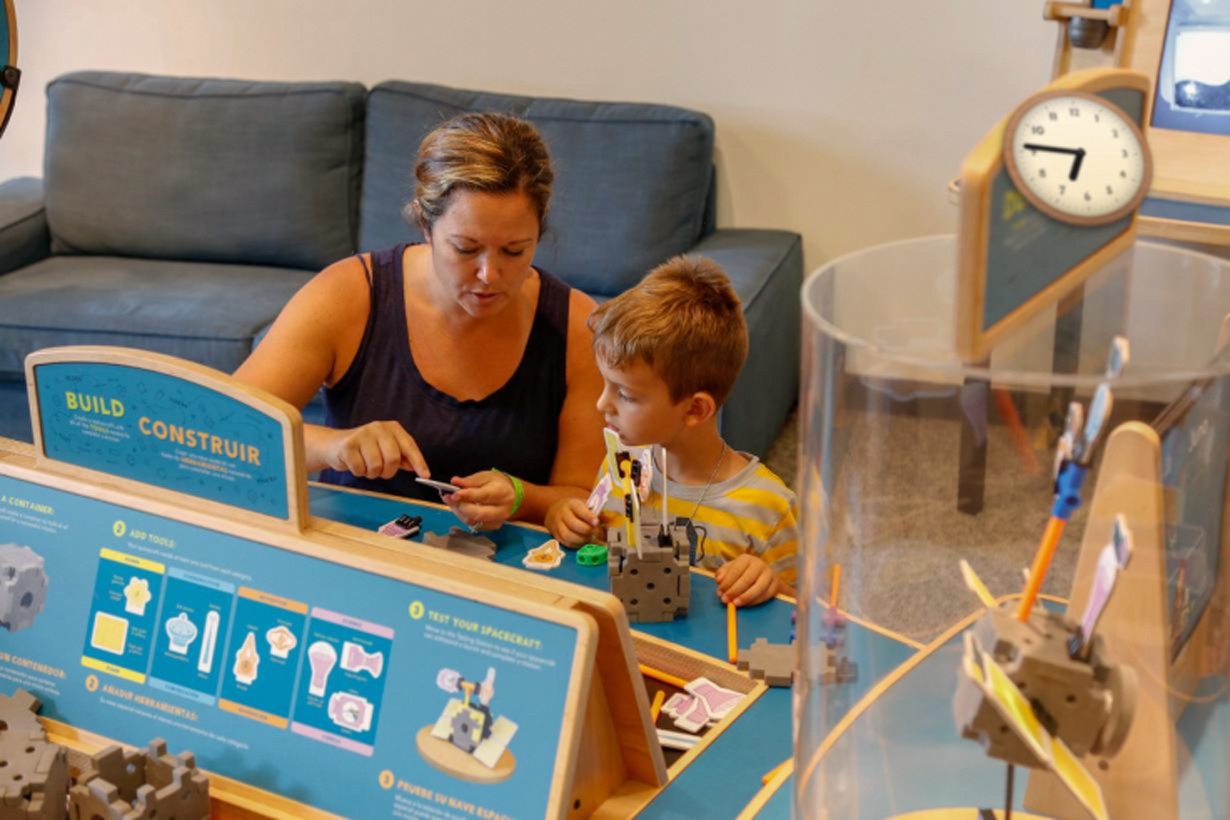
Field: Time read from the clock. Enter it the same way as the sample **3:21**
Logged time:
**6:46**
